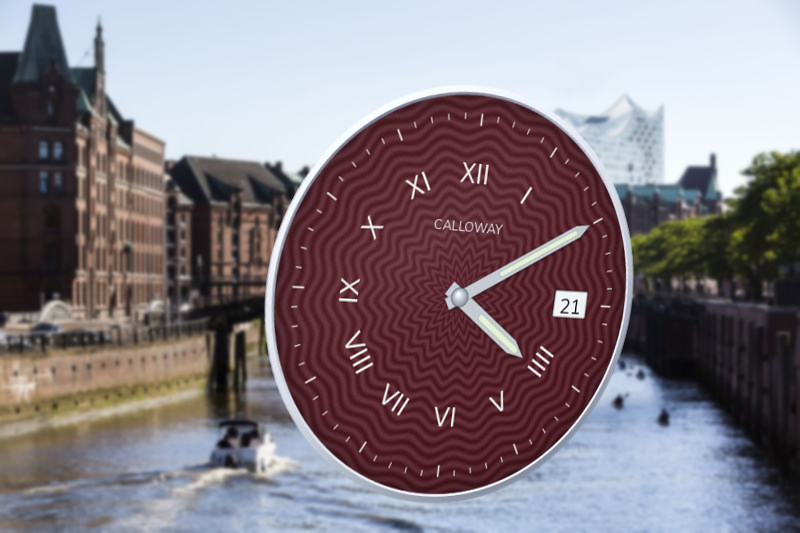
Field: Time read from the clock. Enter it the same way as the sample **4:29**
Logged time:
**4:10**
